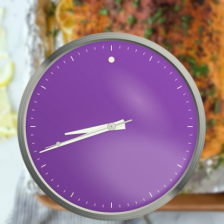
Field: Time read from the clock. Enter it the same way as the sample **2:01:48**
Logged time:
**8:41:42**
